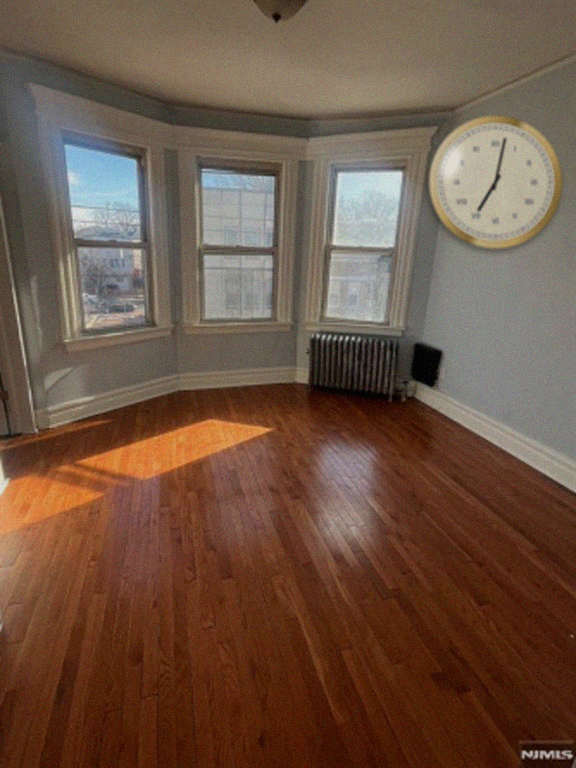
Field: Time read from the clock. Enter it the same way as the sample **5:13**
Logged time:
**7:02**
